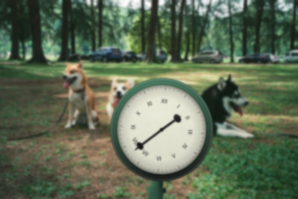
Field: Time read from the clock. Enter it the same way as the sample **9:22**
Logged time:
**1:38**
